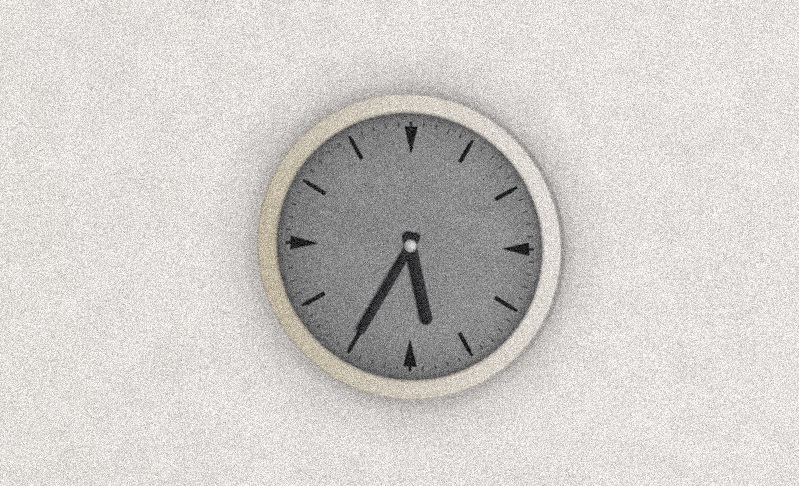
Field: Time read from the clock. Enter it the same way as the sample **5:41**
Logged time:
**5:35**
